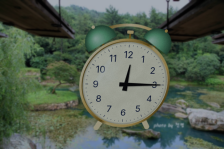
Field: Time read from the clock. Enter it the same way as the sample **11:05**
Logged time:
**12:15**
